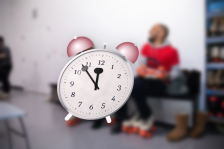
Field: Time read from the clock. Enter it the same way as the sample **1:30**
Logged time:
**11:53**
